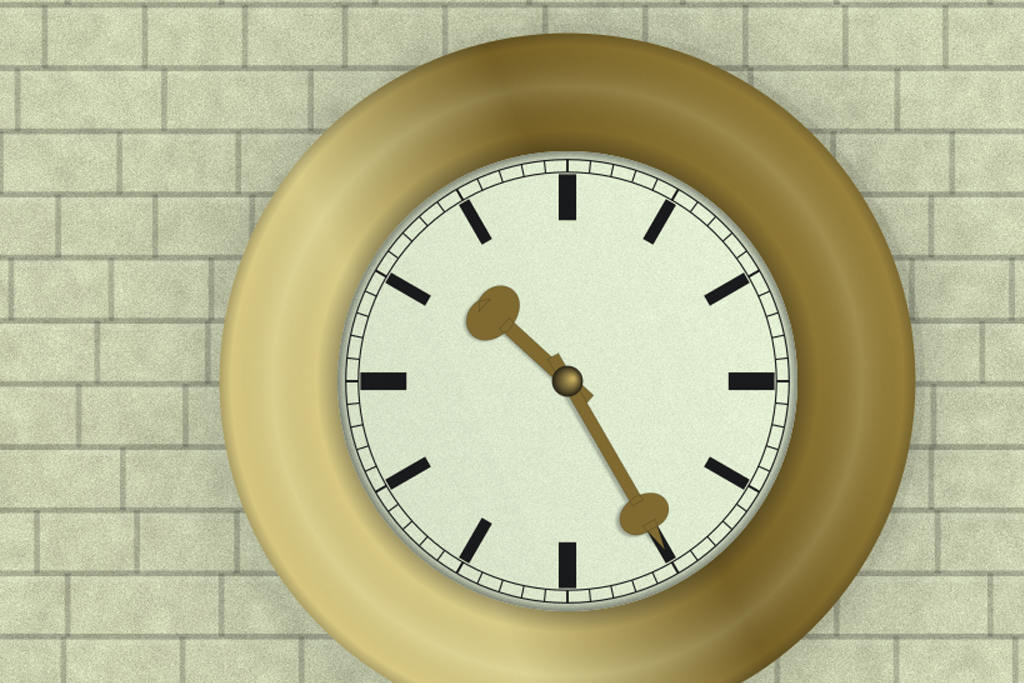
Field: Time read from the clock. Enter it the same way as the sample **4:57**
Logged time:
**10:25**
